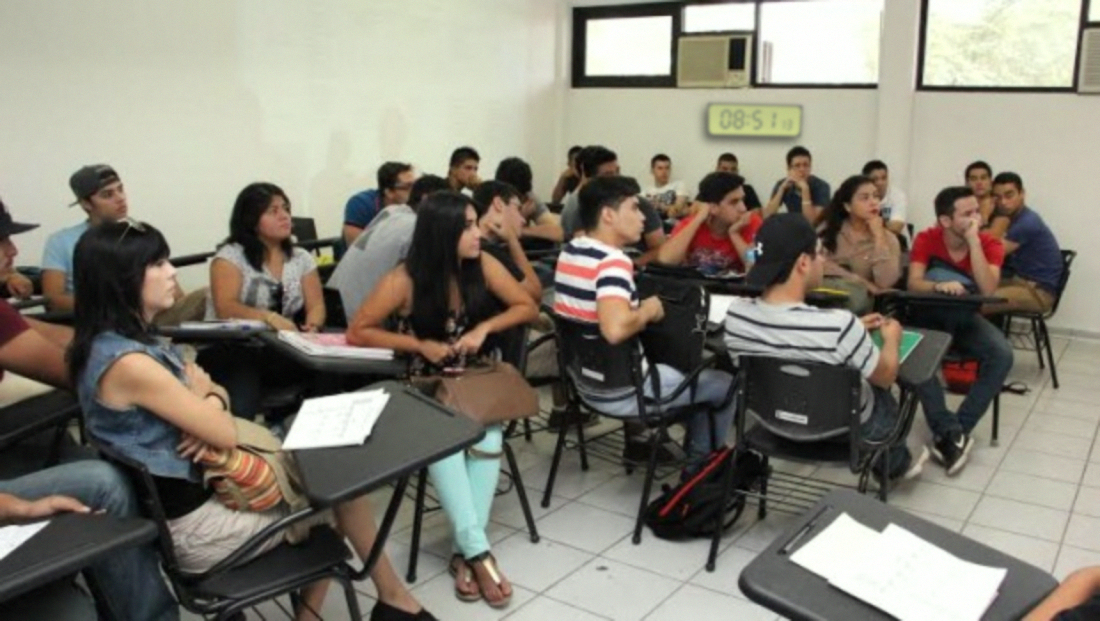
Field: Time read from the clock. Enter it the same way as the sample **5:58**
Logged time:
**8:51**
